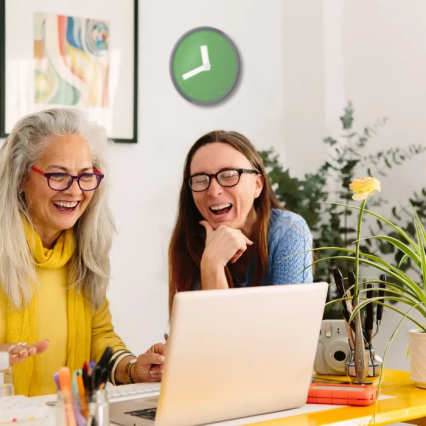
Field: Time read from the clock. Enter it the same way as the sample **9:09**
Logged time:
**11:41**
